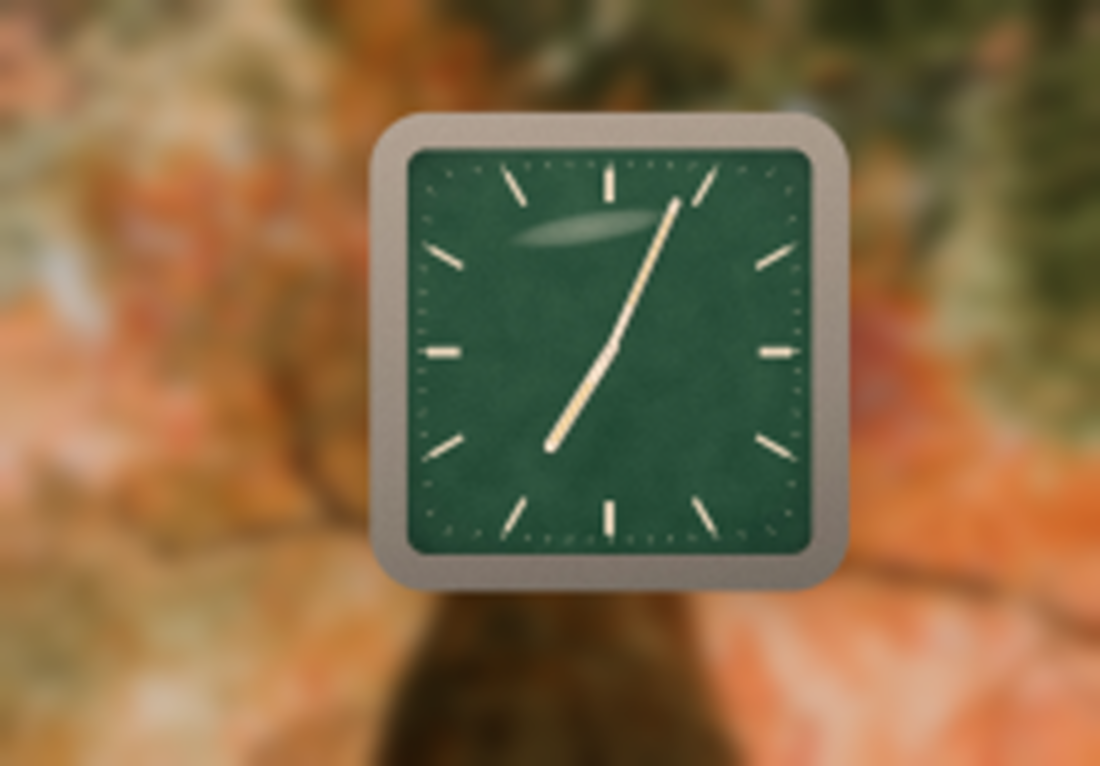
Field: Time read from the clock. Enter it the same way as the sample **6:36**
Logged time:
**7:04**
